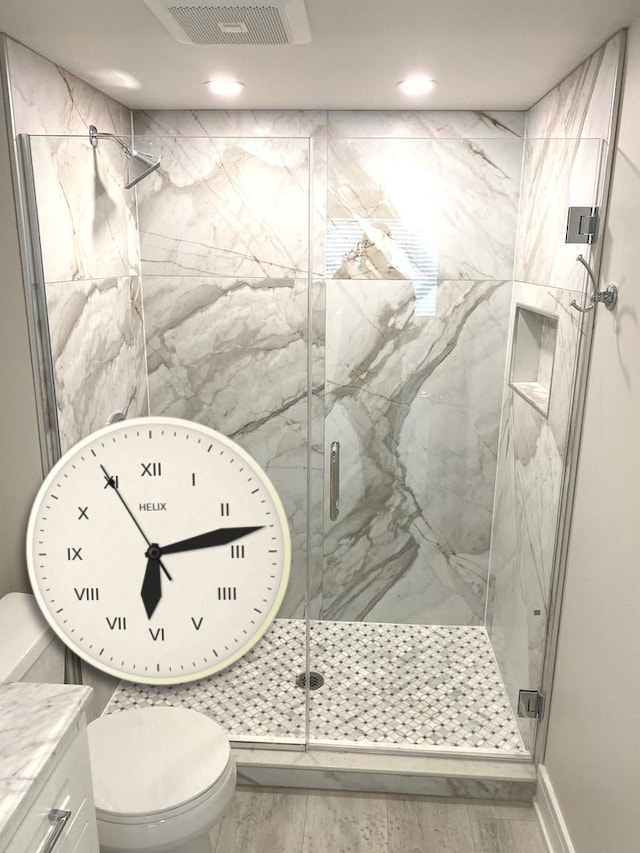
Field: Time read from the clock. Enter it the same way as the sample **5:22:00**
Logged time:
**6:12:55**
